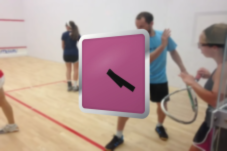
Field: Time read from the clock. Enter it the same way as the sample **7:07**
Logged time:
**4:20**
